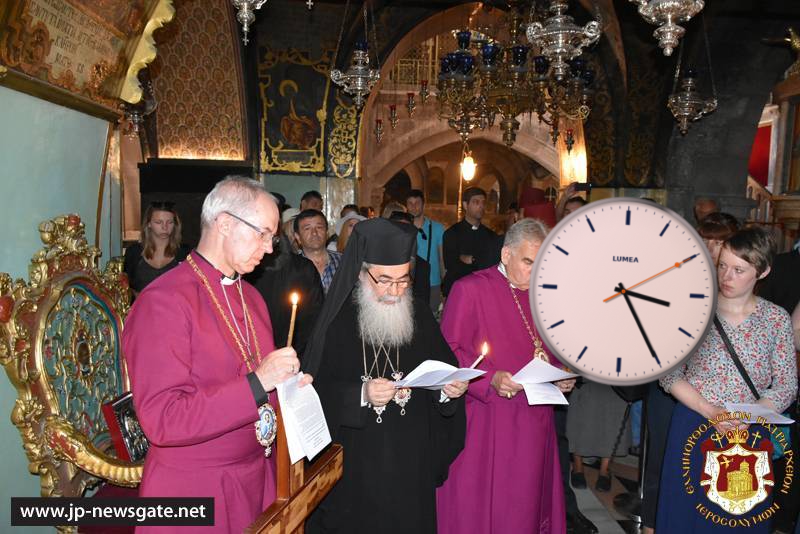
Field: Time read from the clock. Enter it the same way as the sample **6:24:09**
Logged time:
**3:25:10**
